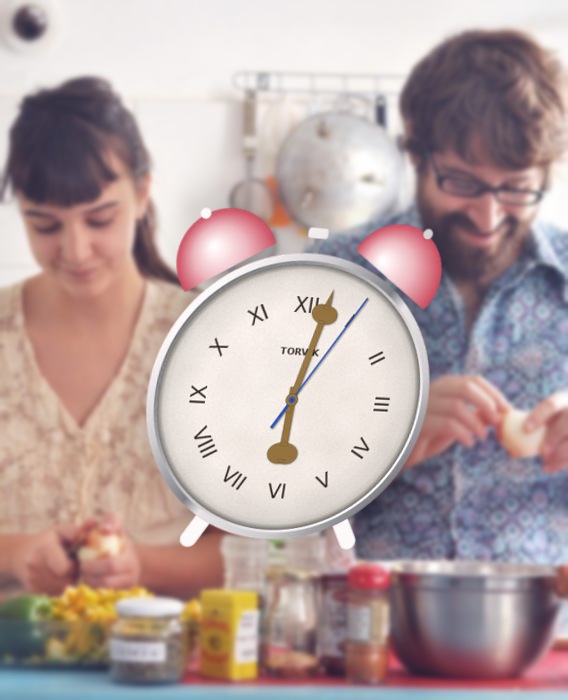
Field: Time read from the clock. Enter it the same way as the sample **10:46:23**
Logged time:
**6:02:05**
